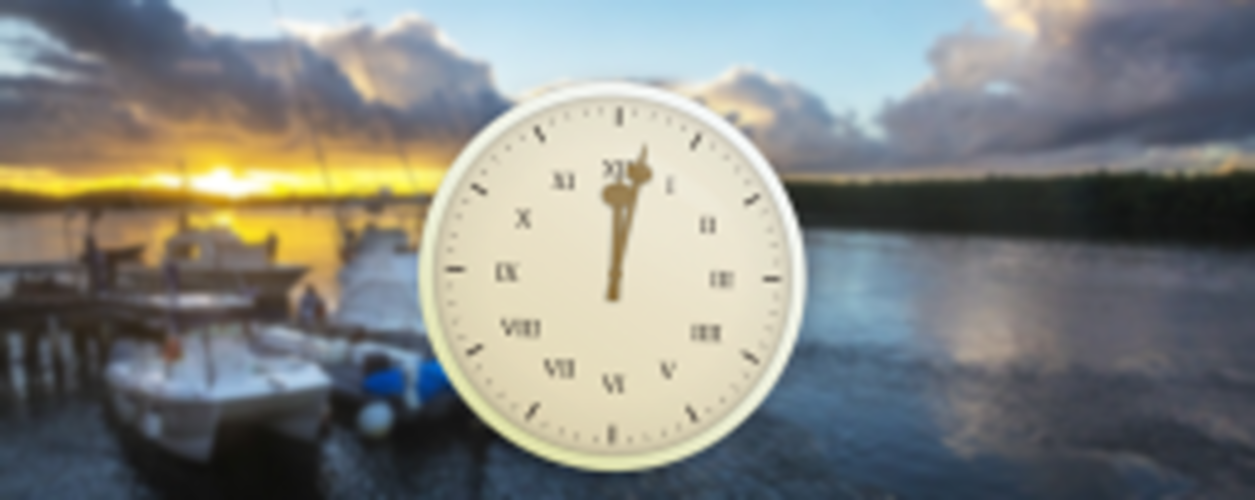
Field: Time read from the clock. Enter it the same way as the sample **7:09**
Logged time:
**12:02**
